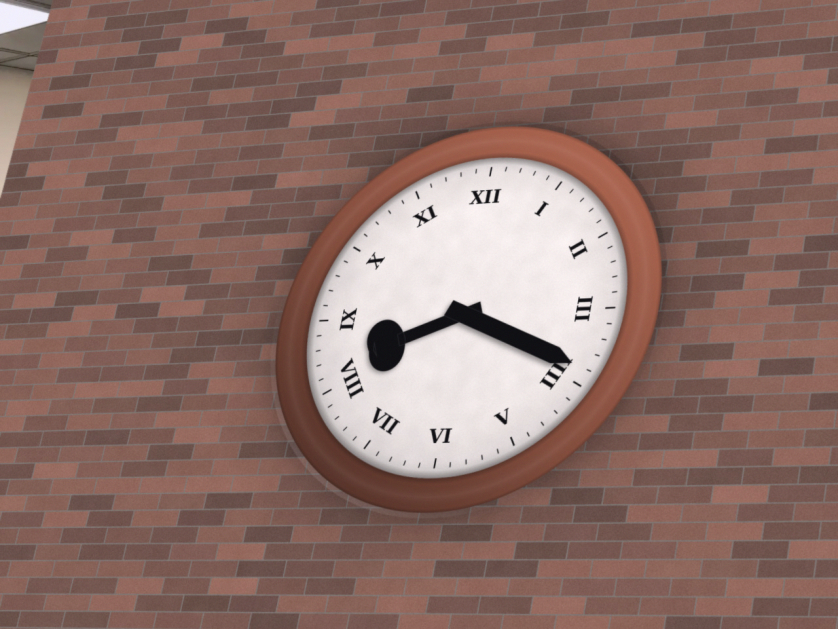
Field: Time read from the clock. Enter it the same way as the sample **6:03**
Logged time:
**8:19**
